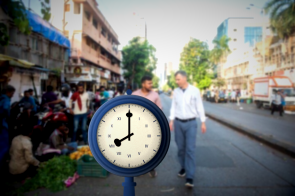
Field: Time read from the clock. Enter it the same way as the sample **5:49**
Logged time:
**8:00**
